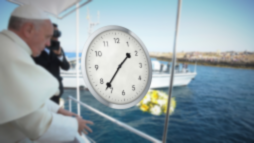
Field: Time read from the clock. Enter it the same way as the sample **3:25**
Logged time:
**1:37**
